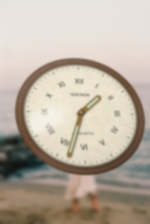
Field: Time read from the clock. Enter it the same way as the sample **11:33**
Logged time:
**1:33**
